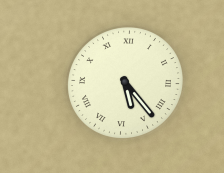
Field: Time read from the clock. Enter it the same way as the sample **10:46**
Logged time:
**5:23**
